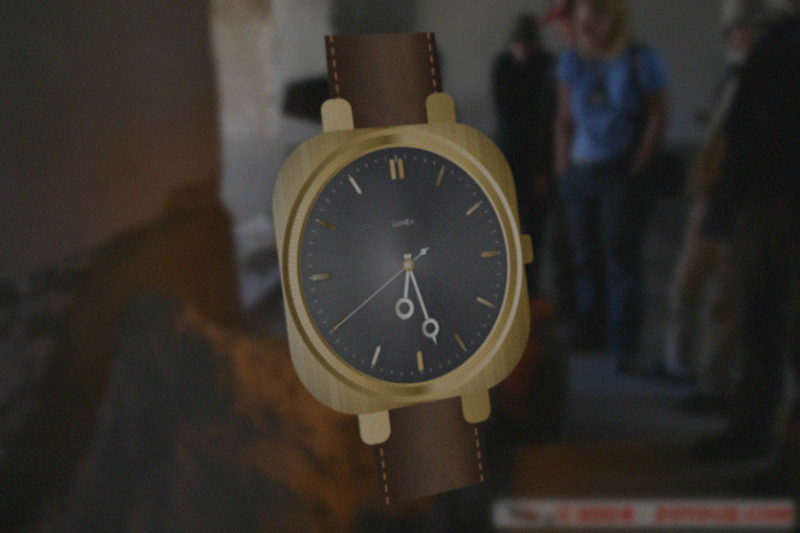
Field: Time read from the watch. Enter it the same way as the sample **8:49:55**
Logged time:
**6:27:40**
